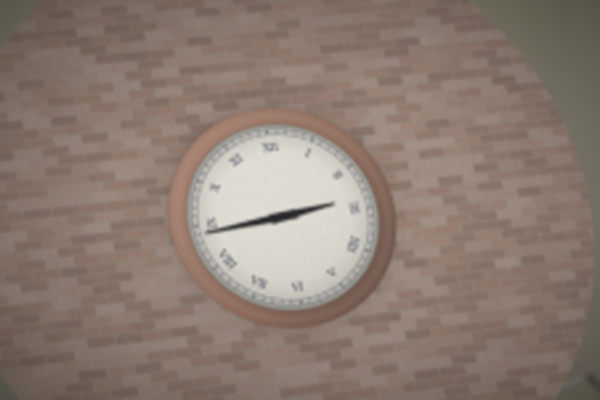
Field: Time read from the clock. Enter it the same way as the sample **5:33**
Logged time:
**2:44**
